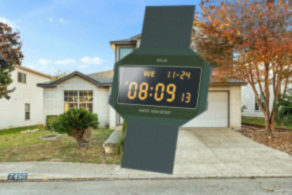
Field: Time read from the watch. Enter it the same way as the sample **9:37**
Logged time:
**8:09**
